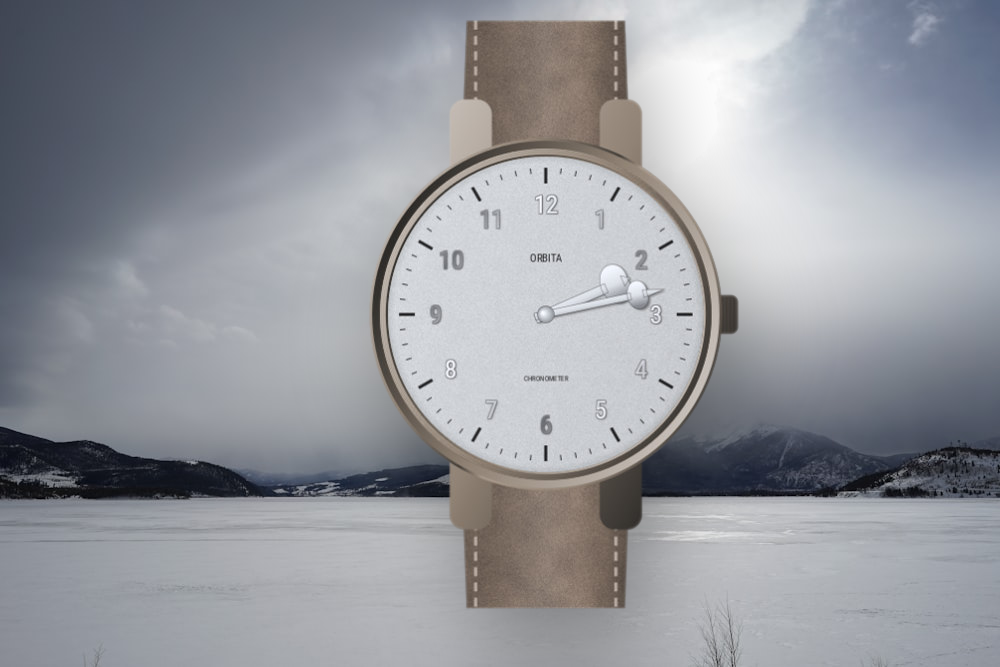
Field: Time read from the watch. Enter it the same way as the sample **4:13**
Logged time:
**2:13**
